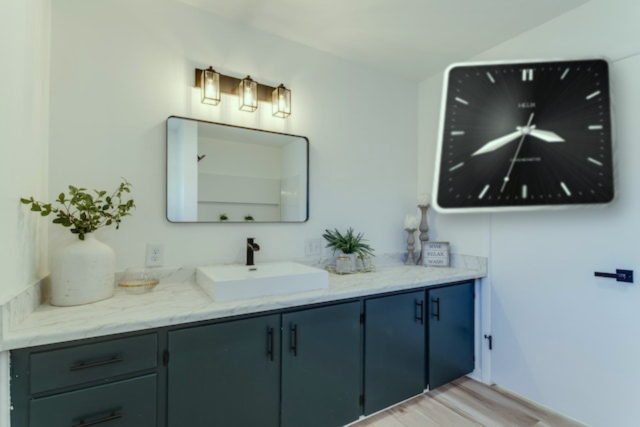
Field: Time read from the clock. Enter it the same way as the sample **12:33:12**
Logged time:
**3:40:33**
